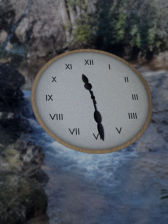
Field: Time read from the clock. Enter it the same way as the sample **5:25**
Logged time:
**11:29**
